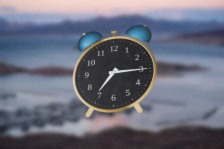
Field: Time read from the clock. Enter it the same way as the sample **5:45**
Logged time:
**7:15**
